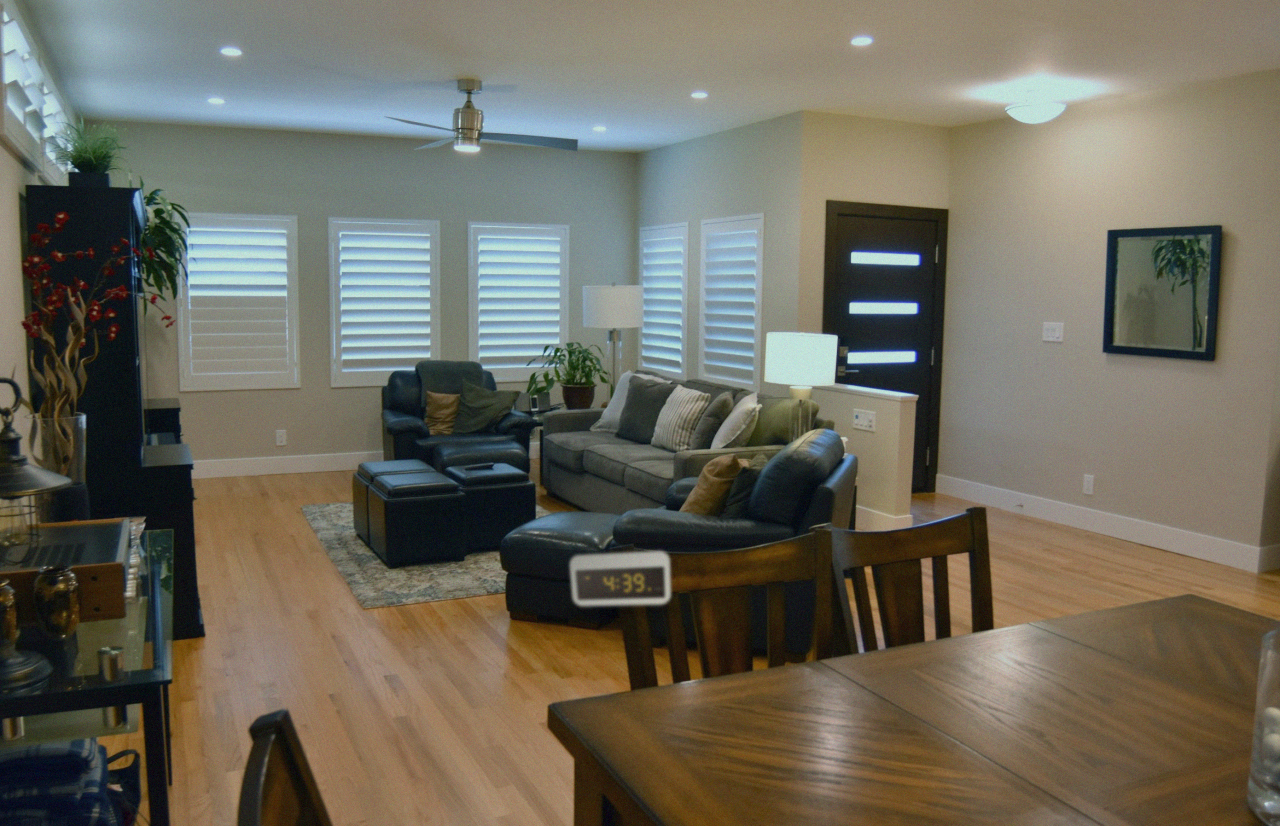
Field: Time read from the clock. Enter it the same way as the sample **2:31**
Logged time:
**4:39**
